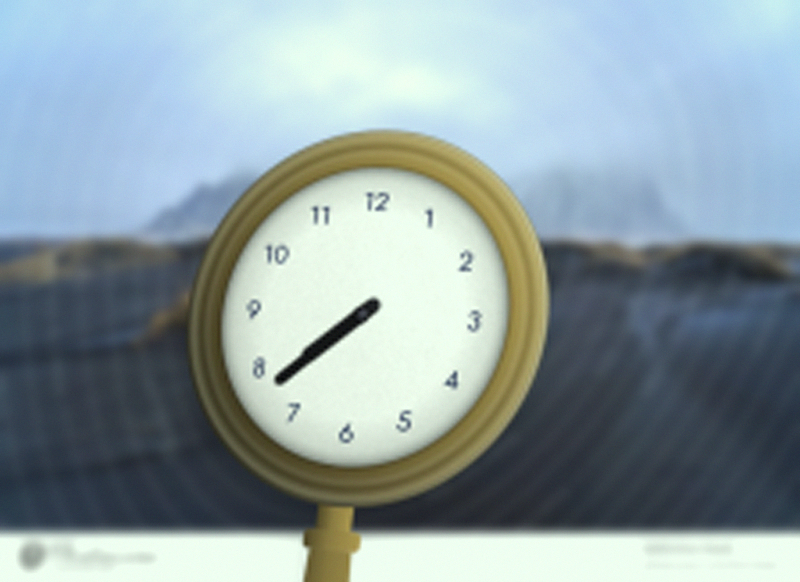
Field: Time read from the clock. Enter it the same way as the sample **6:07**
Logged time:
**7:38**
